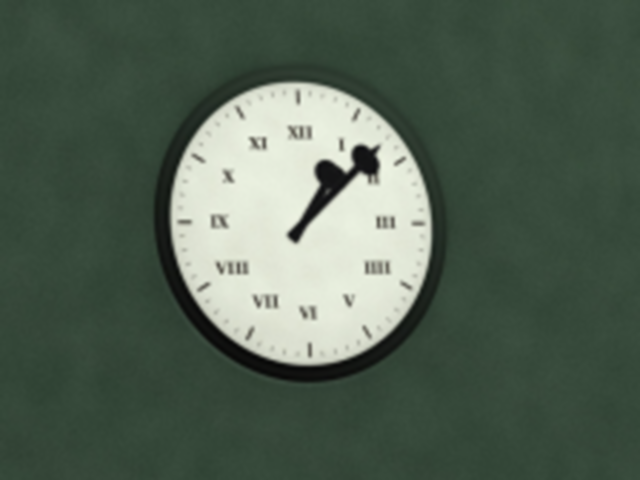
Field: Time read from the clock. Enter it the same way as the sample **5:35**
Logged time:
**1:08**
